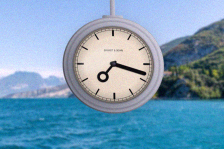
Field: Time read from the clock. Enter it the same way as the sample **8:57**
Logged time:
**7:18**
